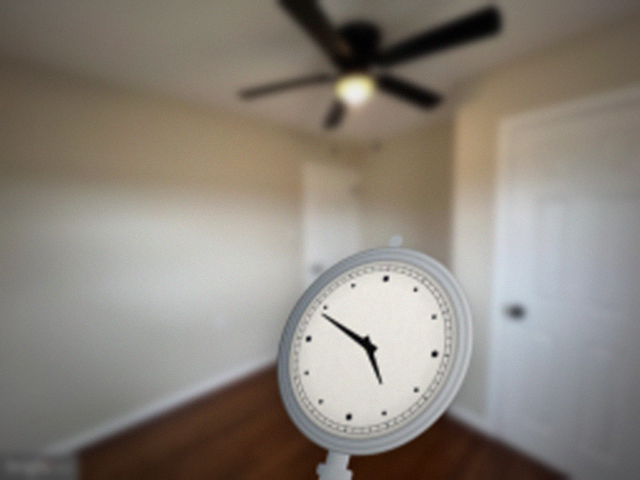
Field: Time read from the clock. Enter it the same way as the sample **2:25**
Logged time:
**4:49**
